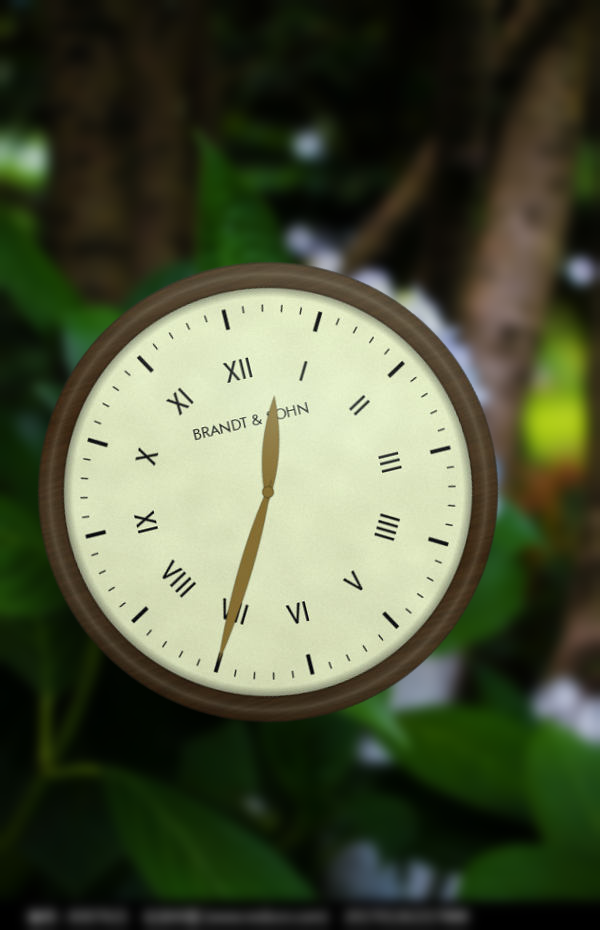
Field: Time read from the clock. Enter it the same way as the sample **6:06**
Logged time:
**12:35**
